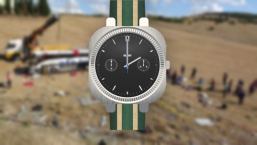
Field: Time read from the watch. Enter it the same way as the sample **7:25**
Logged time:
**2:00**
